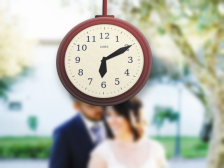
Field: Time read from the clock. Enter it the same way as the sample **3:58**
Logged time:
**6:10**
